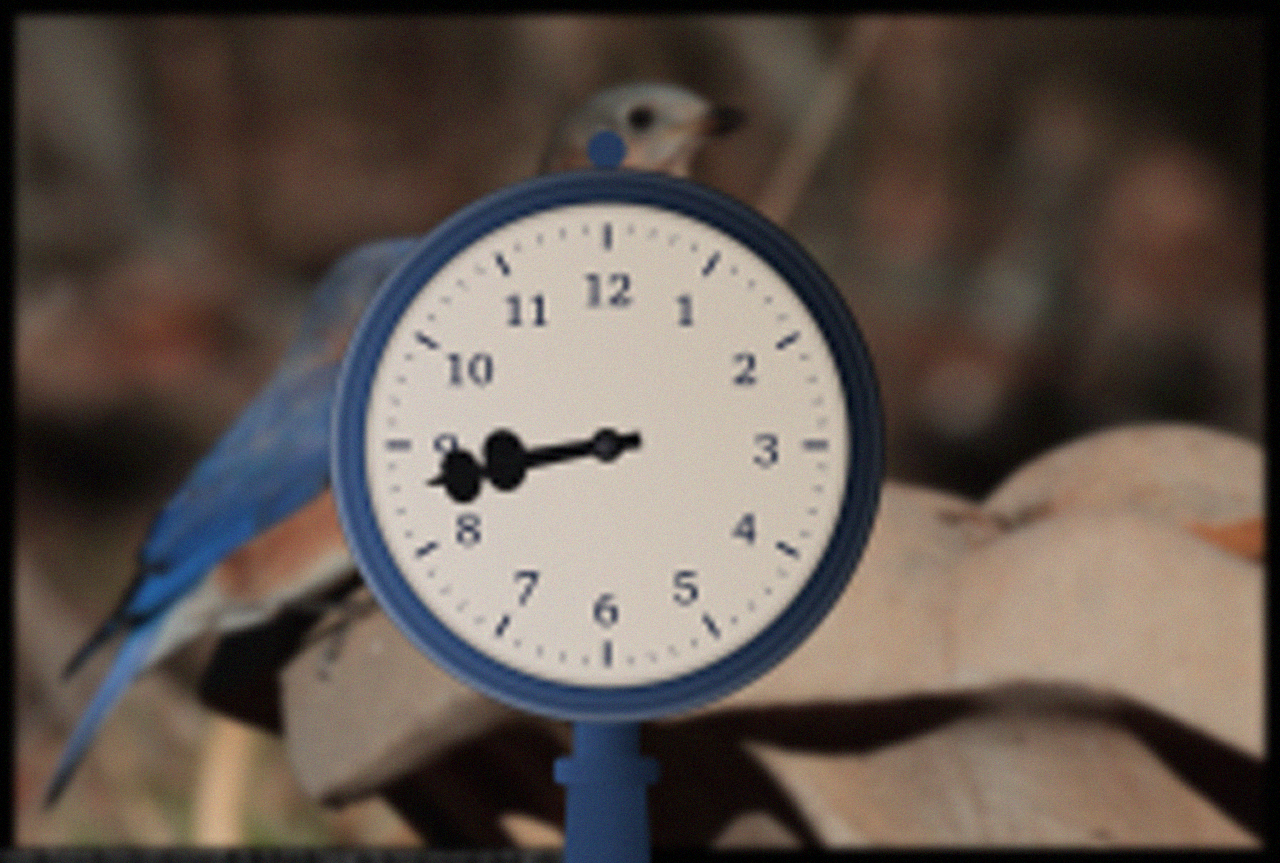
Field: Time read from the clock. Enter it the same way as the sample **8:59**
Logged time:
**8:43**
